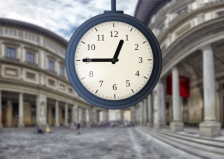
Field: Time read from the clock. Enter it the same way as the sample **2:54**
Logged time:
**12:45**
